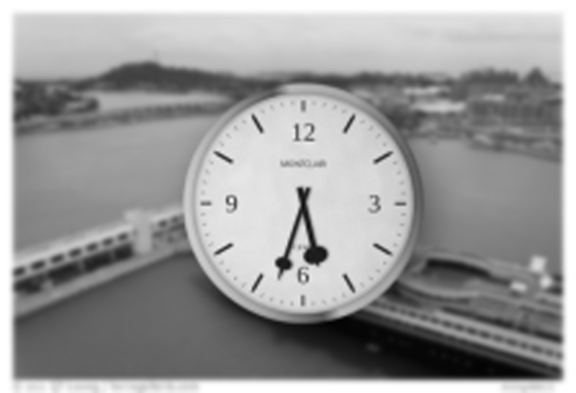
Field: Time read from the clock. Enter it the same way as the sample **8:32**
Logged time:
**5:33**
